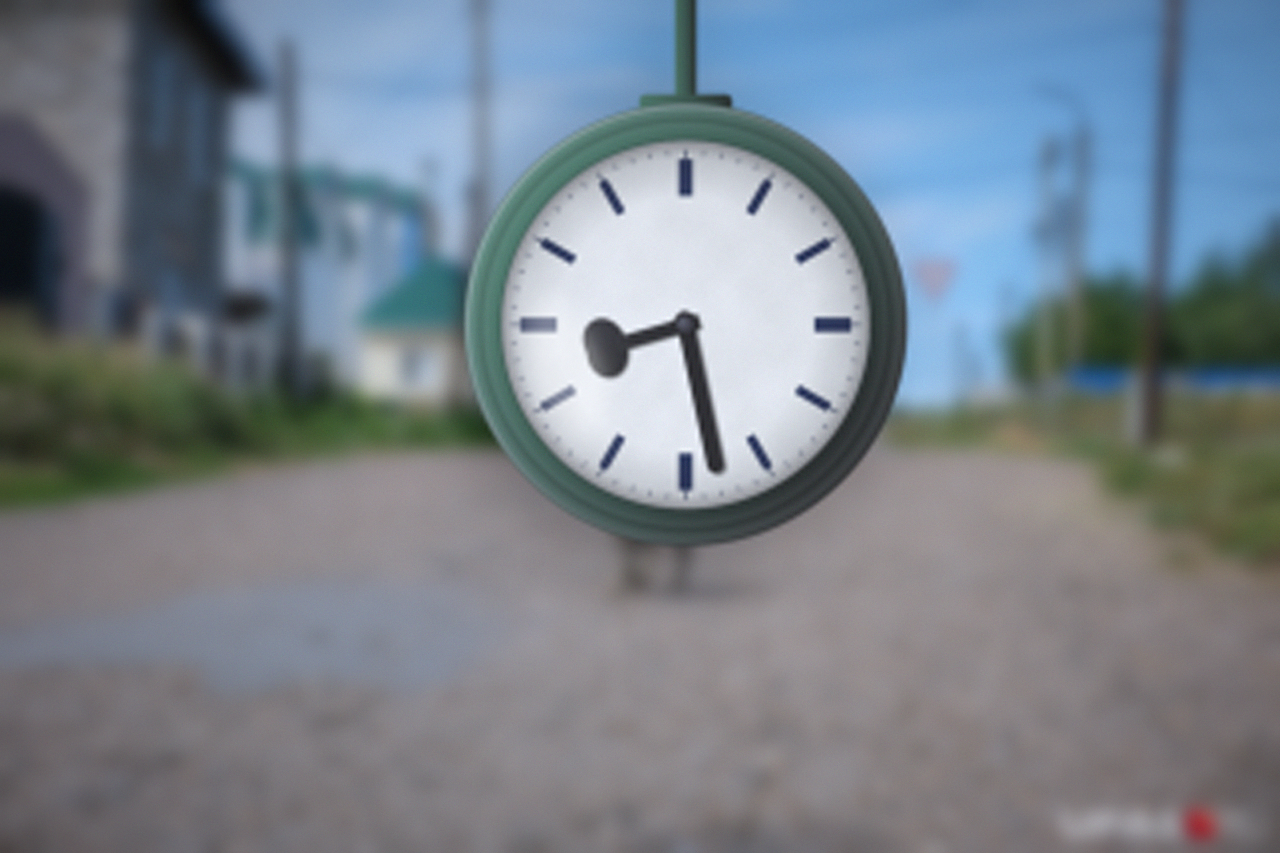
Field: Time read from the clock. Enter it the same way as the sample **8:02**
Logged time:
**8:28**
